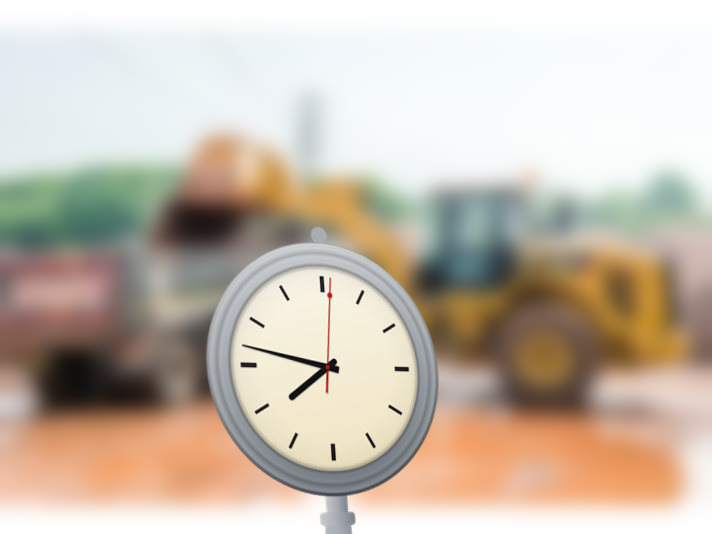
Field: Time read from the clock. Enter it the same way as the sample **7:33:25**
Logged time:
**7:47:01**
